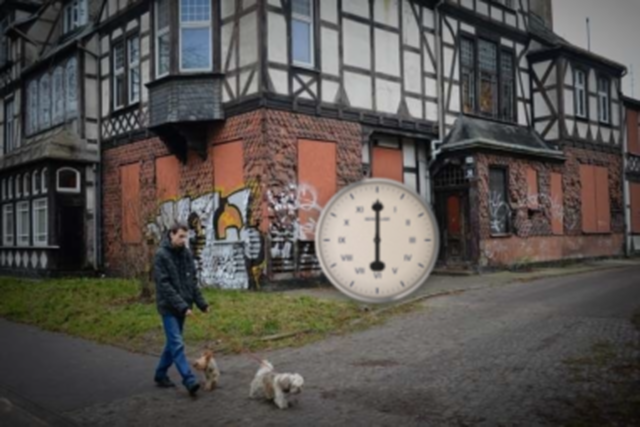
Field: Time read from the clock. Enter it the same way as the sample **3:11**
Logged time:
**6:00**
